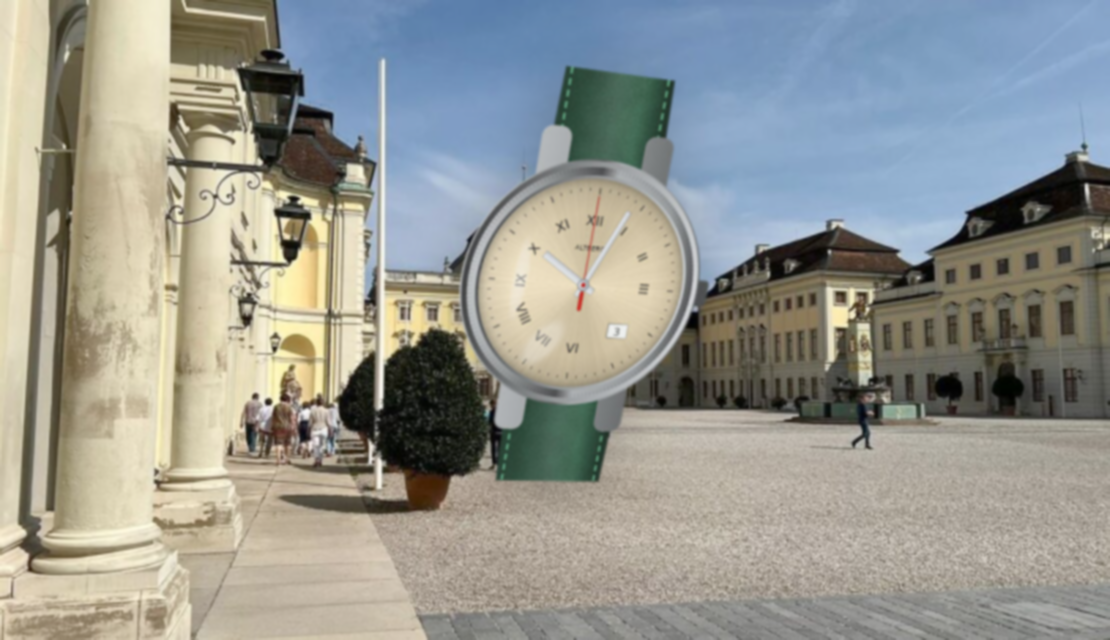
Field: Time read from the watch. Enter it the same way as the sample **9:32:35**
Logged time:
**10:04:00**
